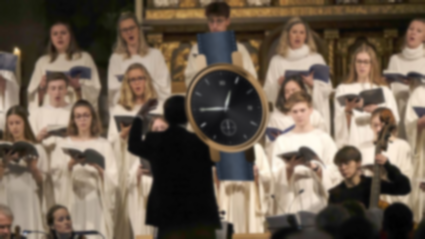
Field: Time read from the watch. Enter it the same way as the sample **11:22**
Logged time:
**12:45**
